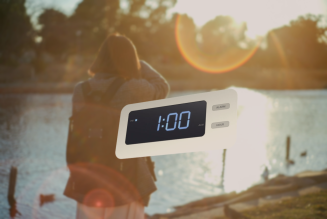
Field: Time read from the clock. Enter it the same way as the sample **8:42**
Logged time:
**1:00**
